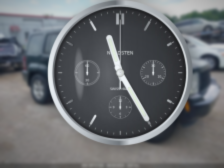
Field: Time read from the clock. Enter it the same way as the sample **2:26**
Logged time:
**11:25**
